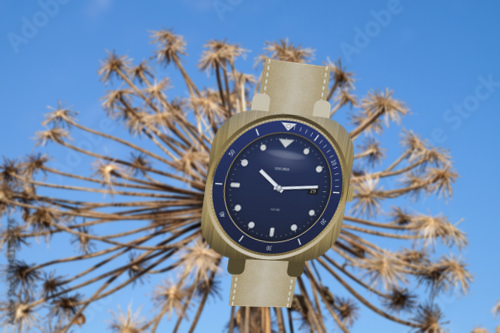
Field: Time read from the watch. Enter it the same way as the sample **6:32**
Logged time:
**10:14**
